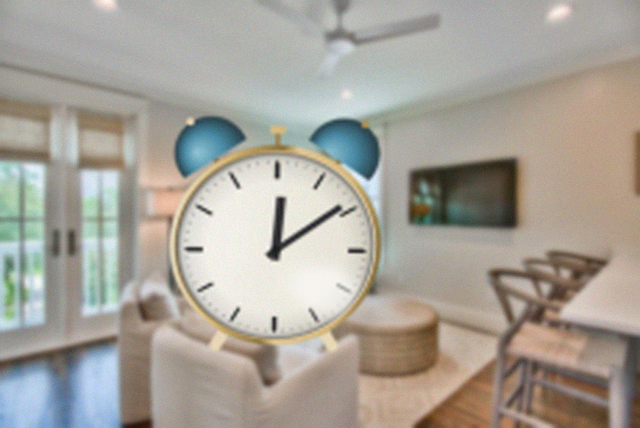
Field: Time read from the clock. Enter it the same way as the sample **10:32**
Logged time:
**12:09**
